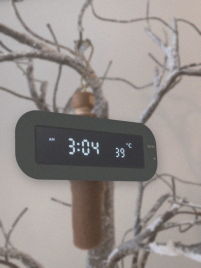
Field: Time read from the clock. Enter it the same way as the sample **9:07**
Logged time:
**3:04**
